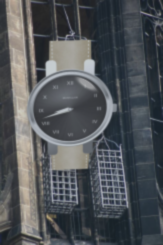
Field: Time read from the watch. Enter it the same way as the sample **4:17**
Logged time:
**8:42**
